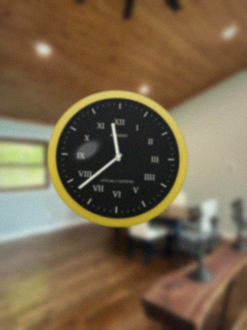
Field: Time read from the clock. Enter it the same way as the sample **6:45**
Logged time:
**11:38**
